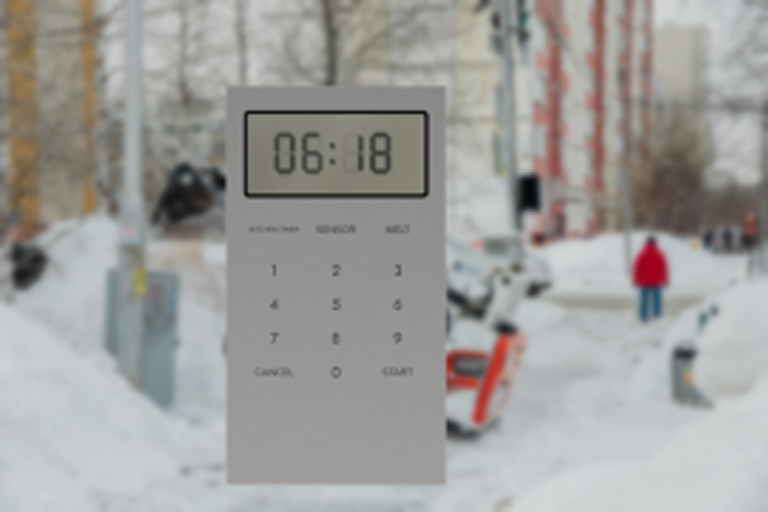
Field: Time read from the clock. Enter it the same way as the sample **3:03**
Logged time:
**6:18**
